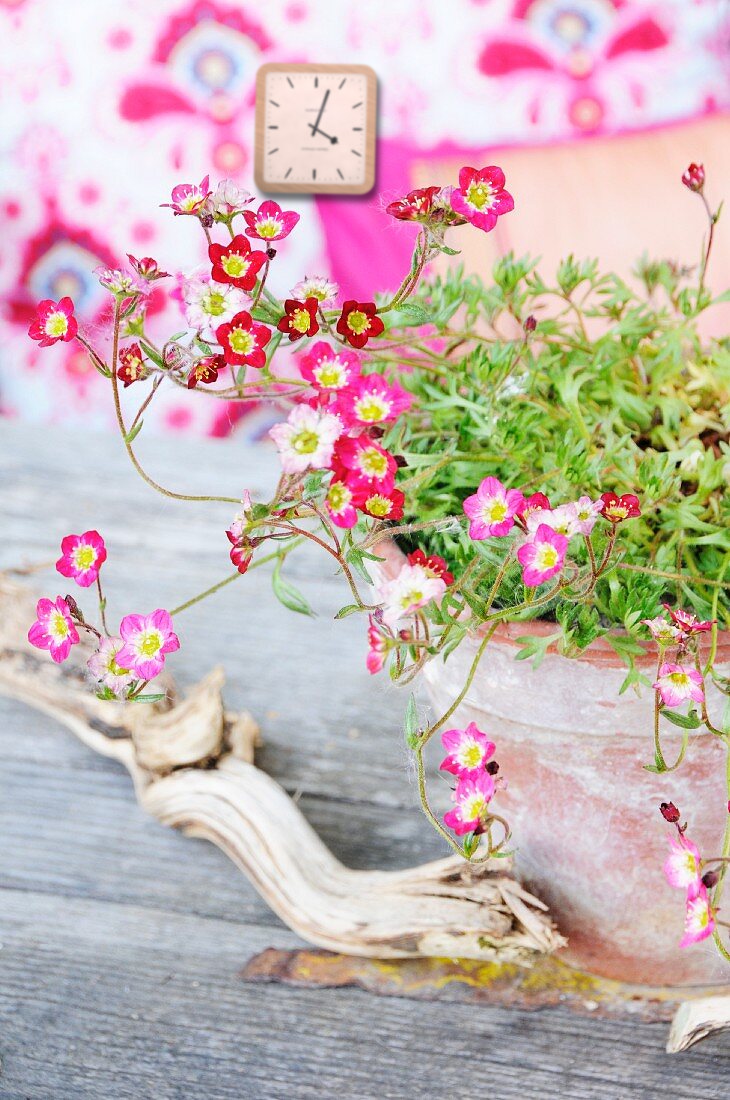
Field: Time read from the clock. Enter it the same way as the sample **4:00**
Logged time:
**4:03**
